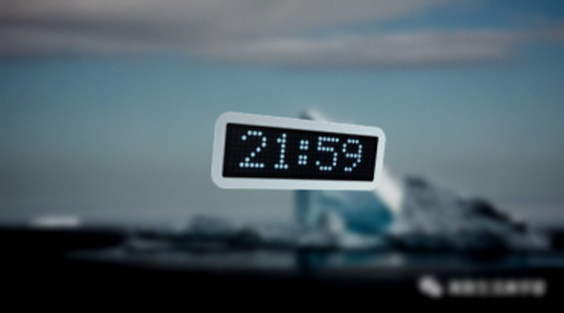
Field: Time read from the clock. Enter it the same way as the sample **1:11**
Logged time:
**21:59**
